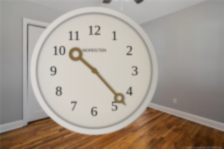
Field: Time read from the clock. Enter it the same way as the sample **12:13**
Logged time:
**10:23**
